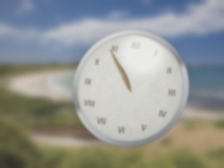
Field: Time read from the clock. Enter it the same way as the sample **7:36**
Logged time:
**10:54**
